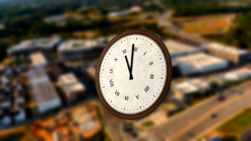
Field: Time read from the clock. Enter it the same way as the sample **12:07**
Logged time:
**10:59**
